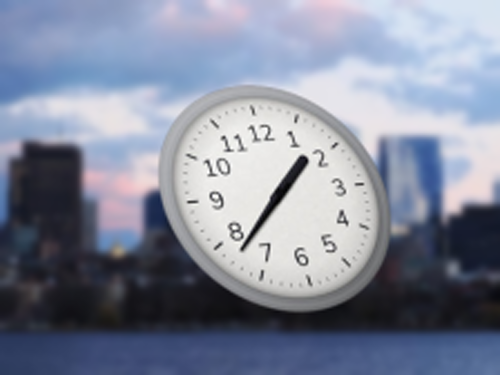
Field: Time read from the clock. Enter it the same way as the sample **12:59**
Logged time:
**1:38**
